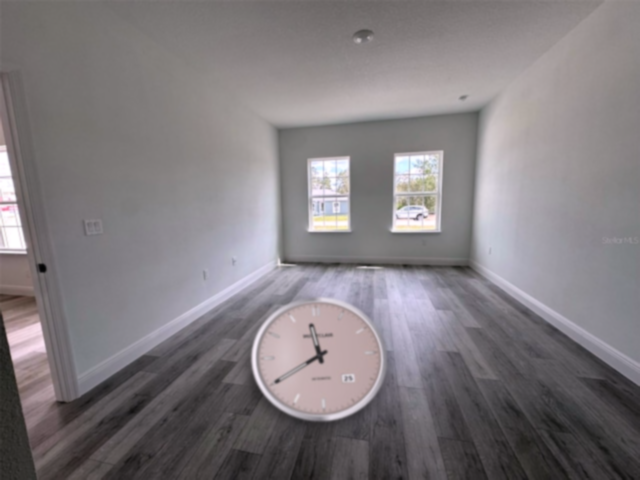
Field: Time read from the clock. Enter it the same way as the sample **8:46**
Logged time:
**11:40**
